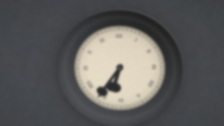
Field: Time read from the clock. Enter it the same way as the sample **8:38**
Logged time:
**6:36**
